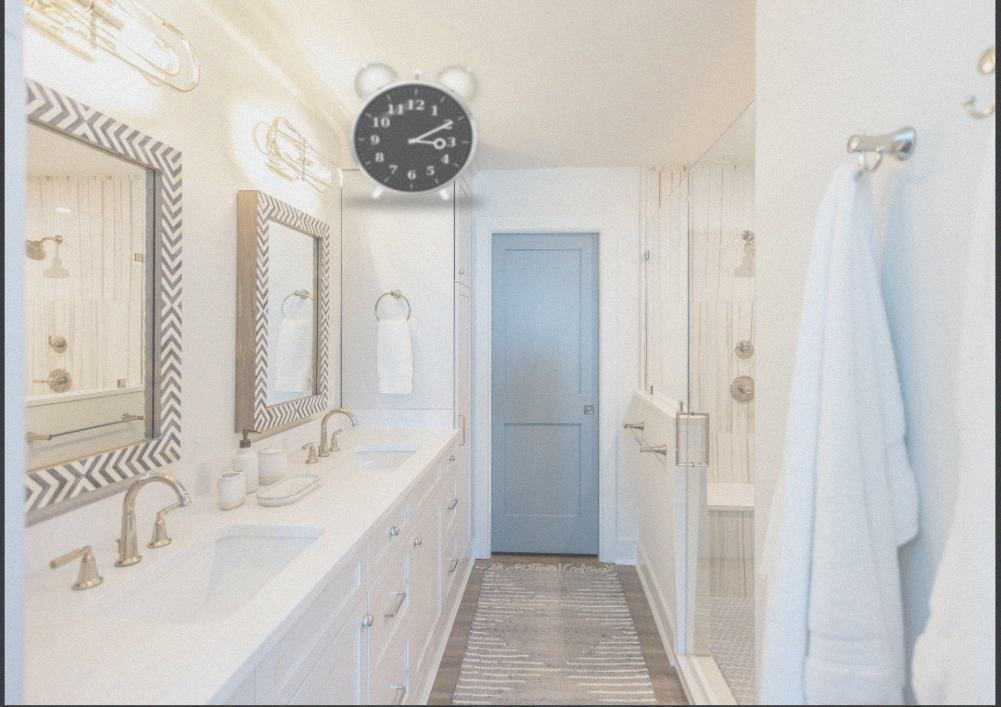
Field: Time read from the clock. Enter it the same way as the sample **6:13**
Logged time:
**3:10**
